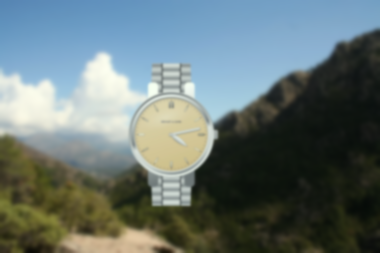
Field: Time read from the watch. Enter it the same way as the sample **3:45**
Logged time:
**4:13**
